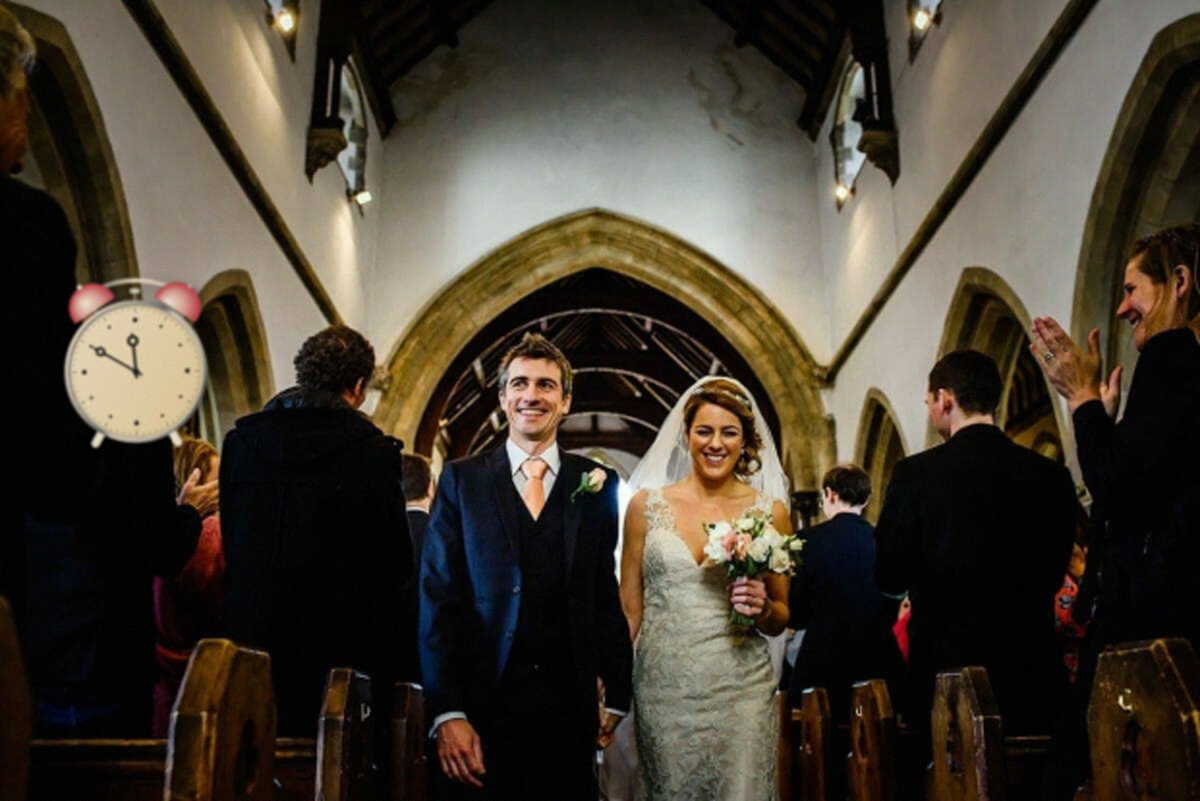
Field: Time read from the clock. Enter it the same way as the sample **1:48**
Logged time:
**11:50**
